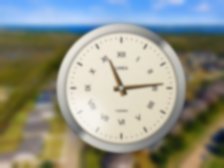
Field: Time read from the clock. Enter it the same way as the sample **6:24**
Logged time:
**11:14**
